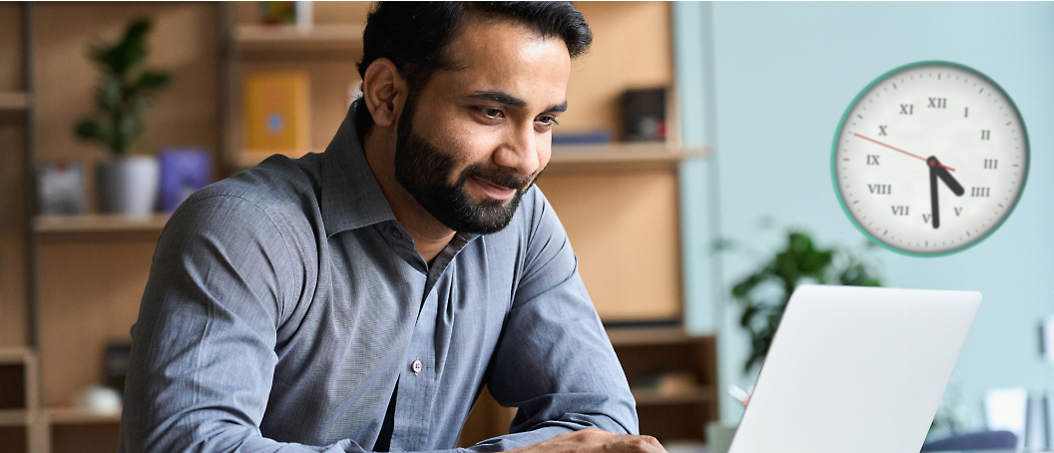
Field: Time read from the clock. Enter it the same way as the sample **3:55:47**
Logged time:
**4:28:48**
